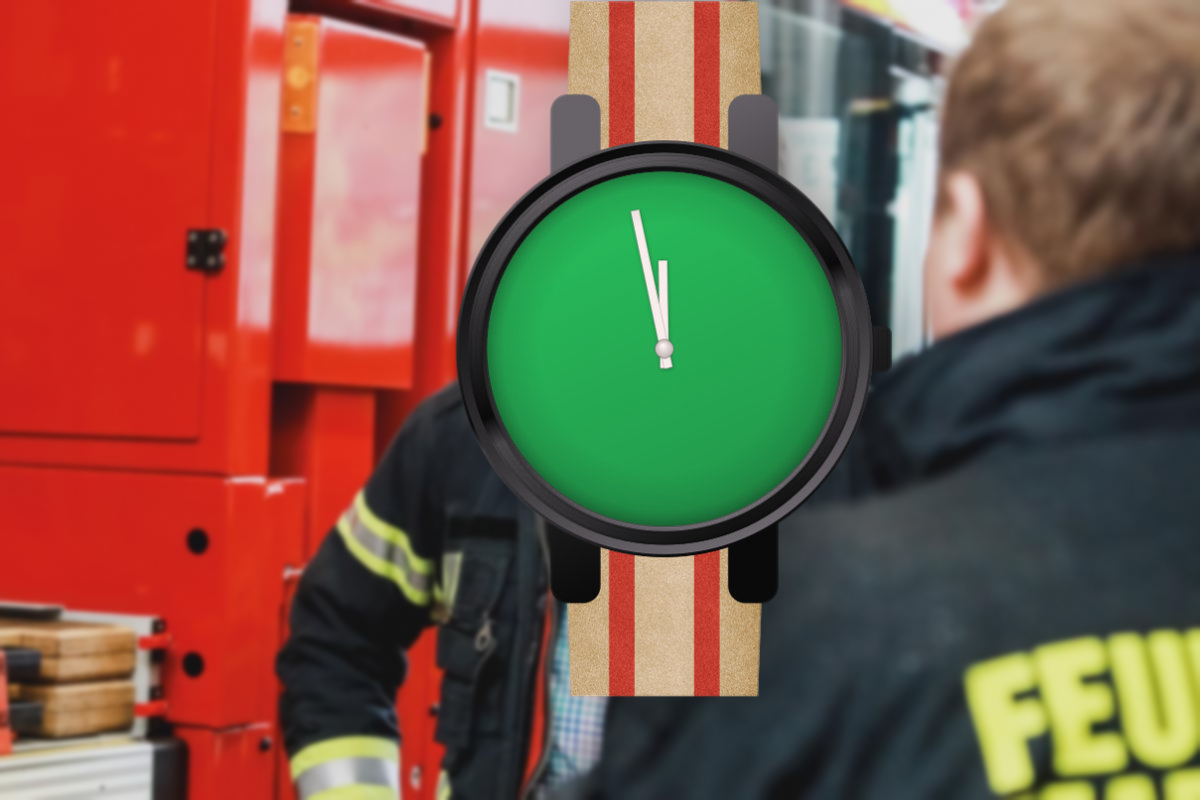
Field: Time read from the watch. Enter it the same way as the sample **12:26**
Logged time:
**11:58**
